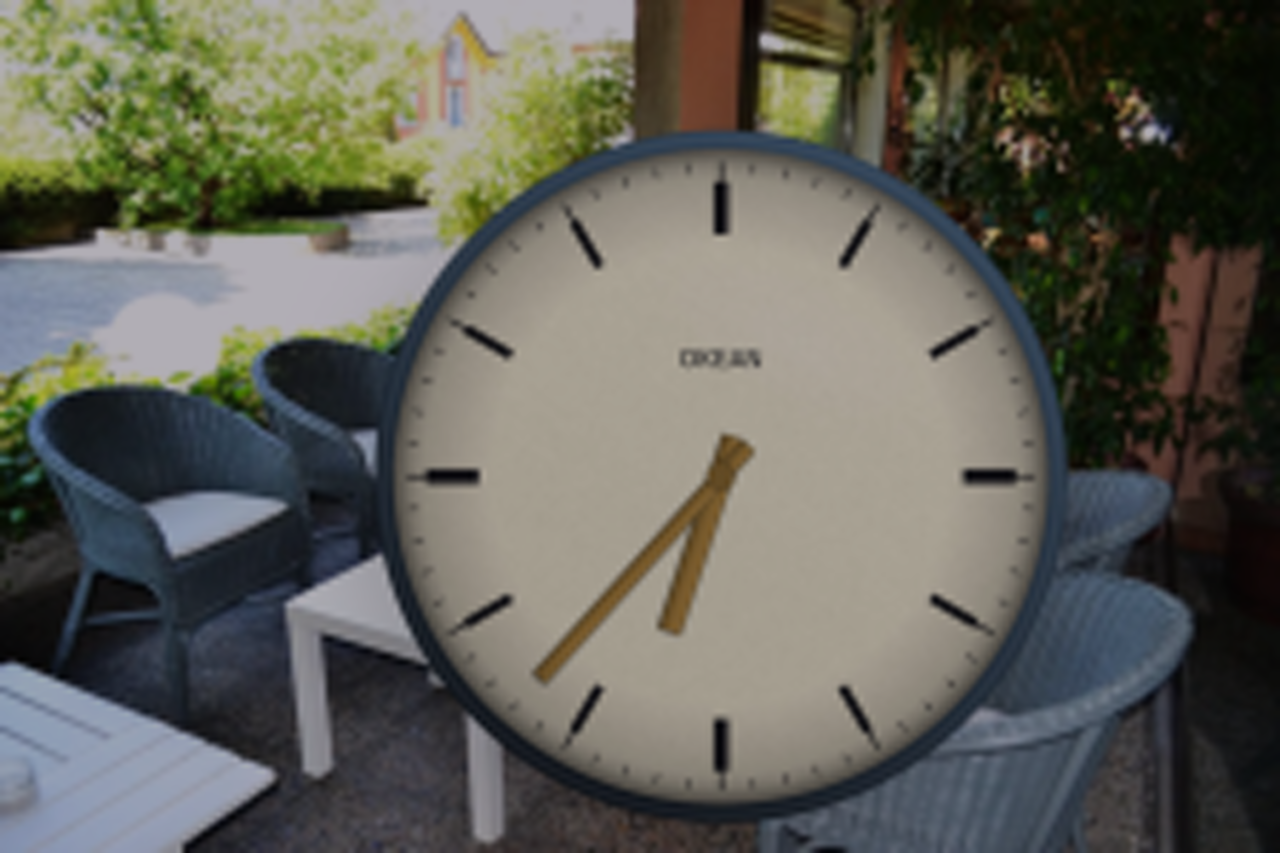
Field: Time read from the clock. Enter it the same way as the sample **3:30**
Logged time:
**6:37**
